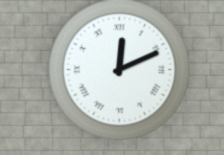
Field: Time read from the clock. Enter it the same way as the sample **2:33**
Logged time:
**12:11**
